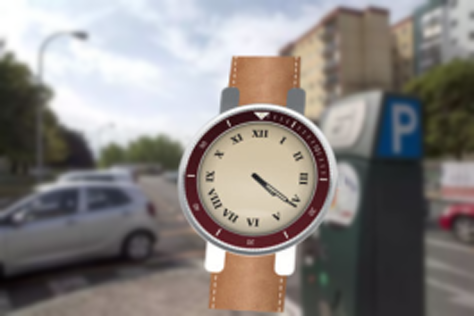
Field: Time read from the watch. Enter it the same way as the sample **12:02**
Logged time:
**4:21**
